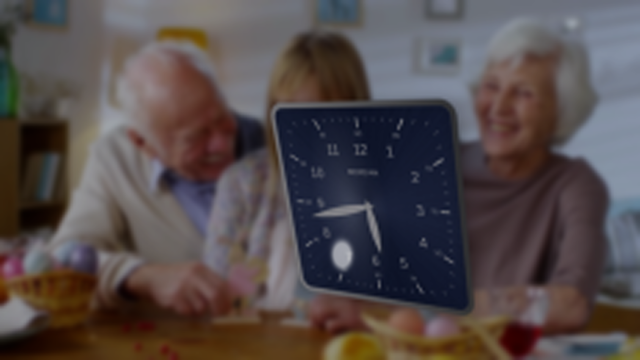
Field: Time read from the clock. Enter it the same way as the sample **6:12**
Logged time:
**5:43**
